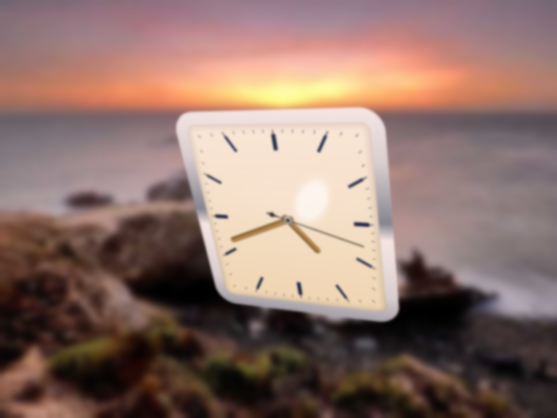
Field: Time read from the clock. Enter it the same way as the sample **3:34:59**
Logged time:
**4:41:18**
